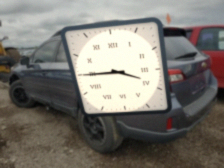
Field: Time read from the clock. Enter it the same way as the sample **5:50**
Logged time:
**3:45**
